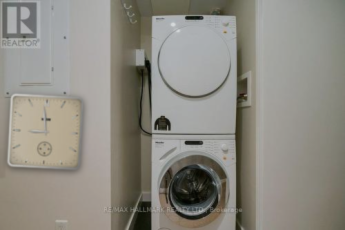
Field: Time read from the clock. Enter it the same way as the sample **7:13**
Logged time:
**8:59**
